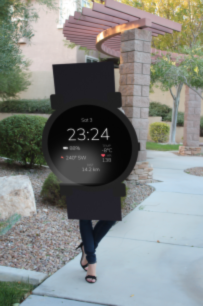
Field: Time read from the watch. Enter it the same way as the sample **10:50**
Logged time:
**23:24**
